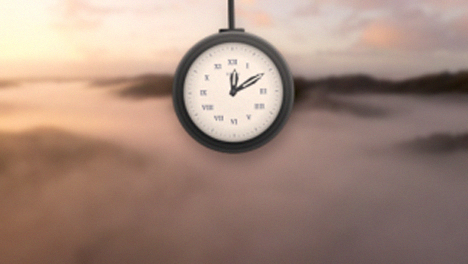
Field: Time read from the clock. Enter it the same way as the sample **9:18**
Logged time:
**12:10**
